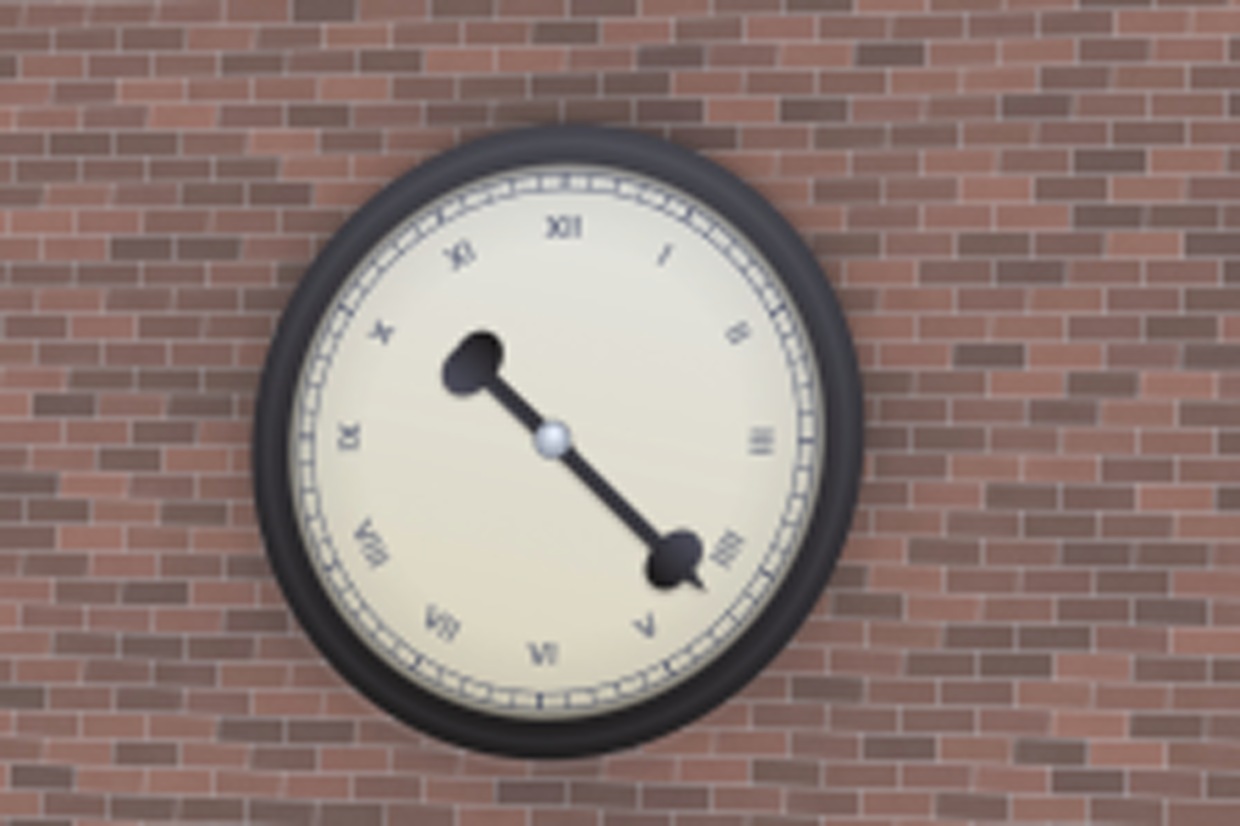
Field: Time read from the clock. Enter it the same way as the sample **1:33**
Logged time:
**10:22**
